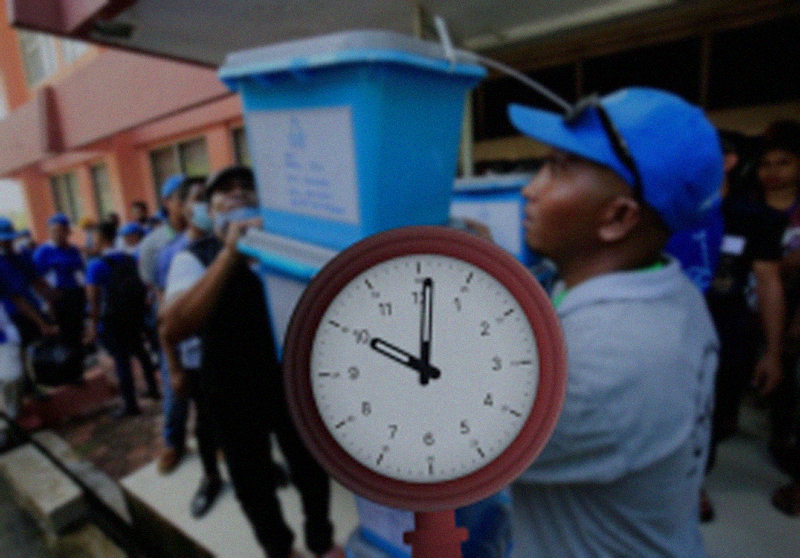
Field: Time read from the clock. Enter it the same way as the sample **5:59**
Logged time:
**10:01**
